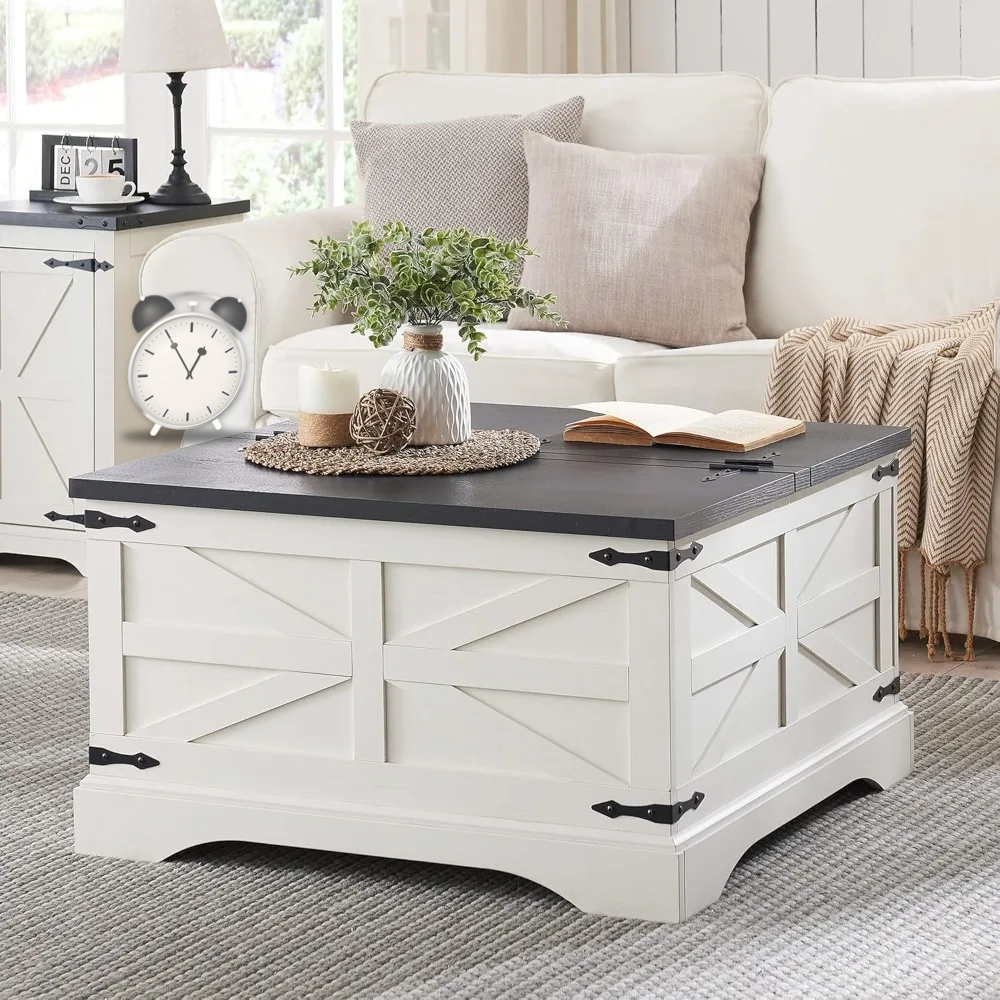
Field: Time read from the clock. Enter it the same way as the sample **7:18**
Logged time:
**12:55**
